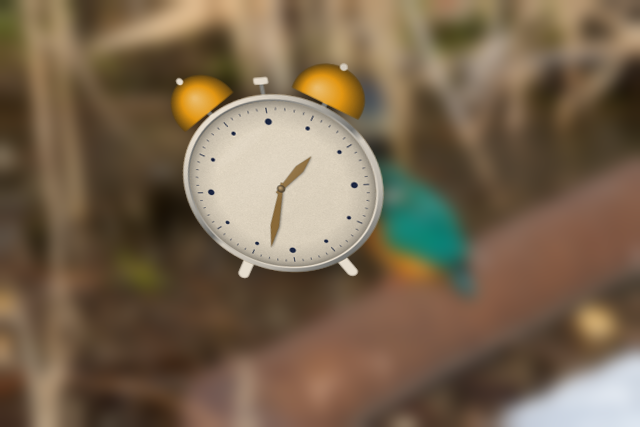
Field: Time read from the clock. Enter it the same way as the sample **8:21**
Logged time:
**1:33**
